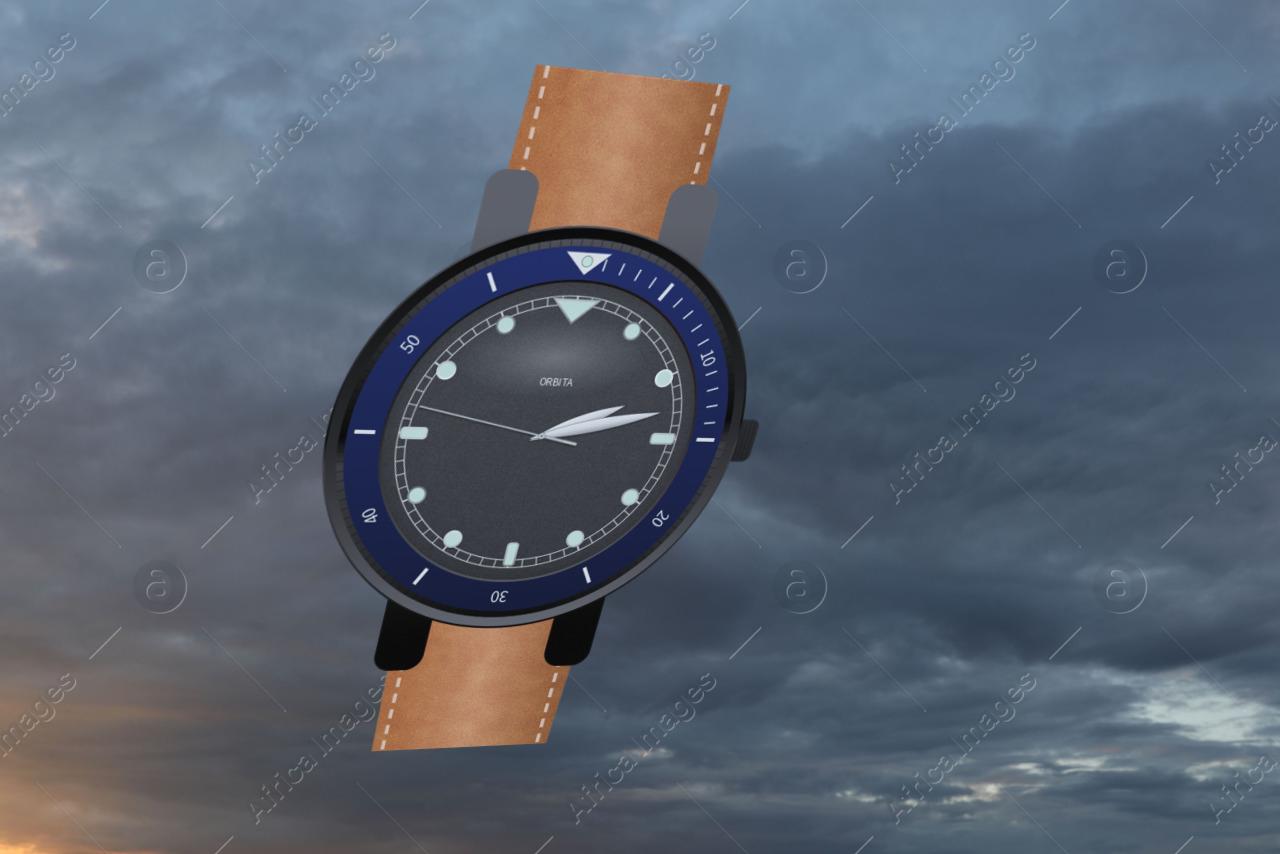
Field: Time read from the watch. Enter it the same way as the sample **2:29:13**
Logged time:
**2:12:47**
